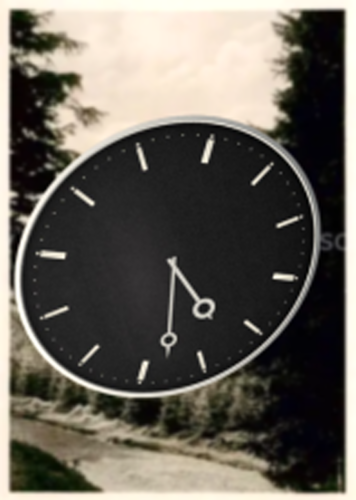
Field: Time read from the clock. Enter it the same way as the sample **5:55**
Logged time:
**4:28**
